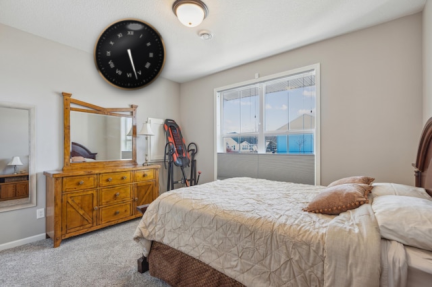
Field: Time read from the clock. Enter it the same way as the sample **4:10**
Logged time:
**5:27**
